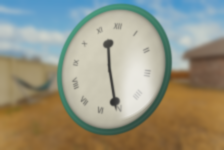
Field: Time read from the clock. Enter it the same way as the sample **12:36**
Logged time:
**11:26**
